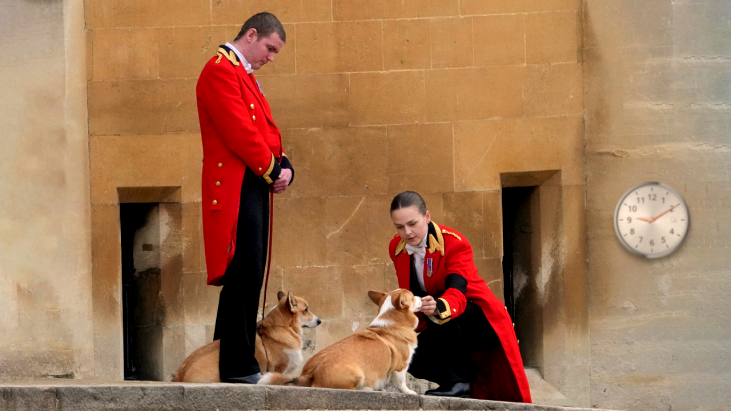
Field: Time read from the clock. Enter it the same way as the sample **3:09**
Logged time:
**9:10**
